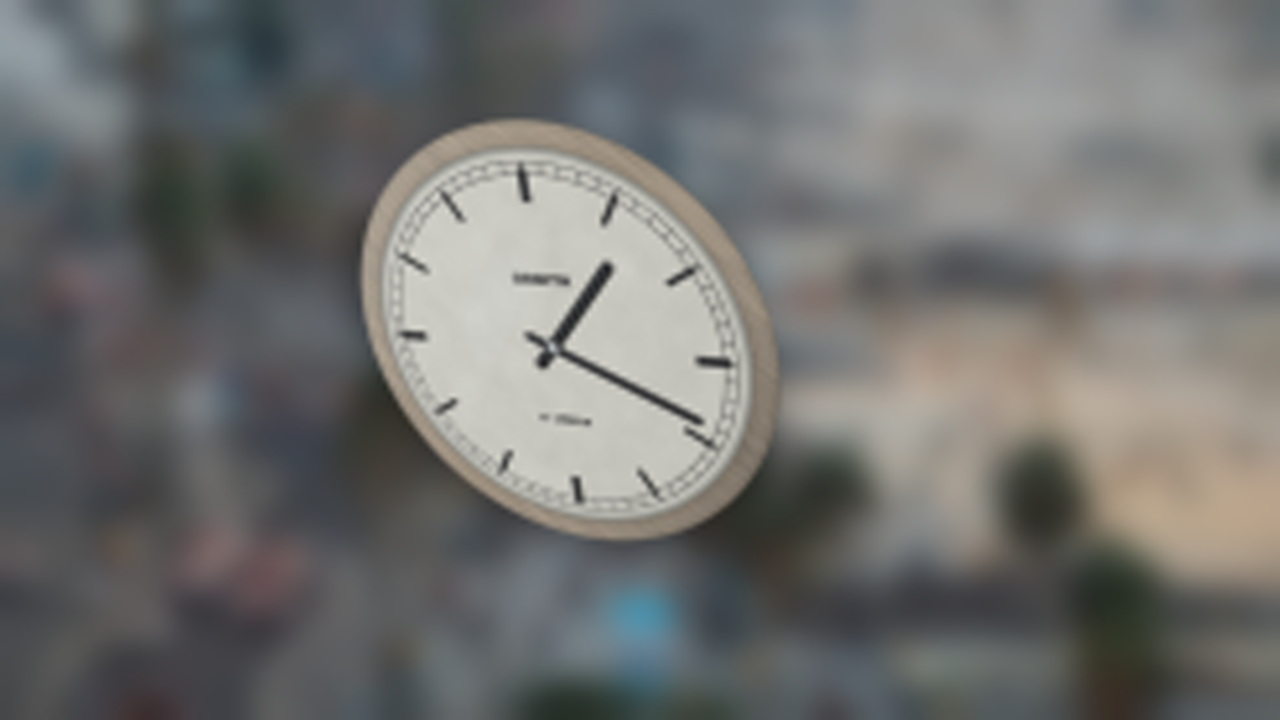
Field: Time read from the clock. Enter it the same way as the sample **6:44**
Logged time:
**1:19**
